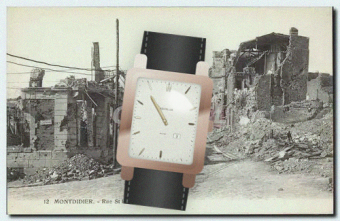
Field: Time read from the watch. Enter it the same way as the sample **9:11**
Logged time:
**10:54**
